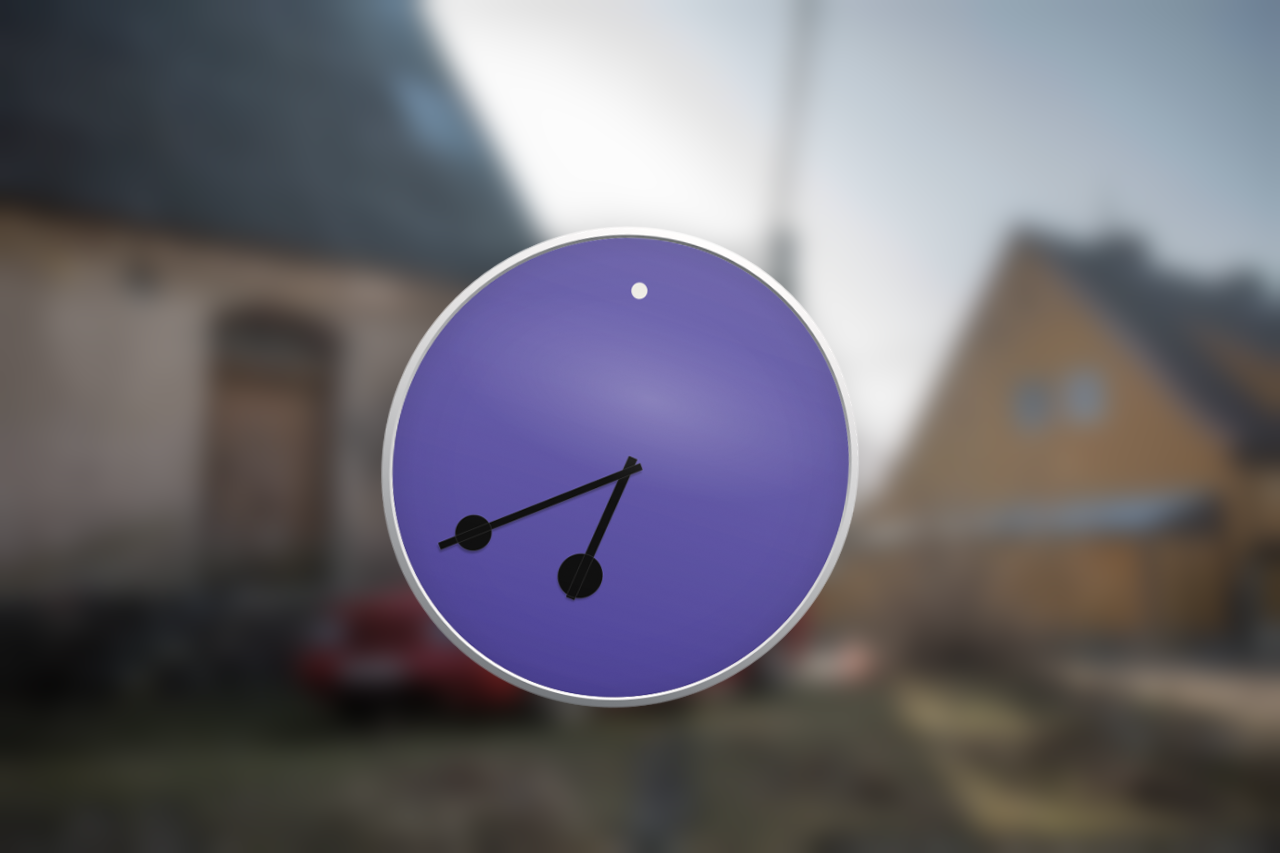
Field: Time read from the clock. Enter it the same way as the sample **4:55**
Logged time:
**6:41**
